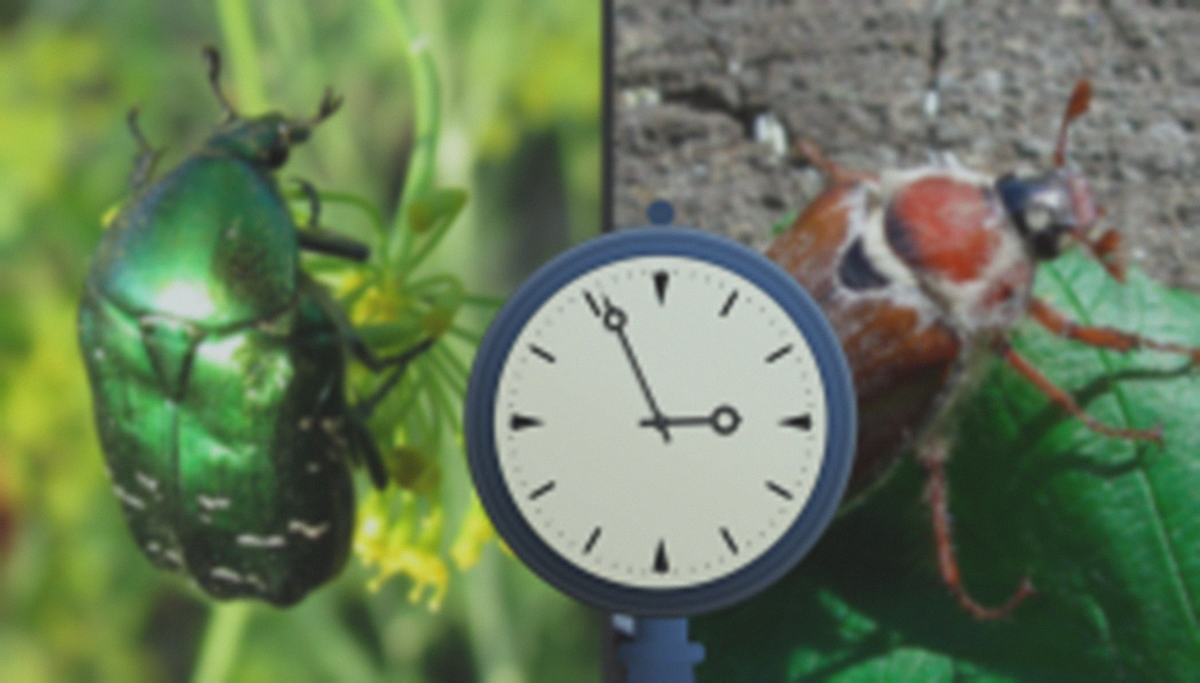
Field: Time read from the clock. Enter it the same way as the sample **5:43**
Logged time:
**2:56**
